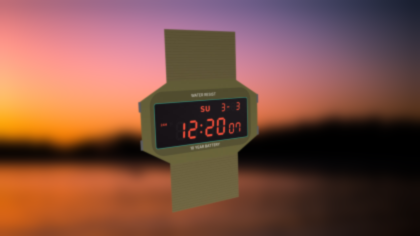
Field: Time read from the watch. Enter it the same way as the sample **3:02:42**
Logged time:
**12:20:07**
